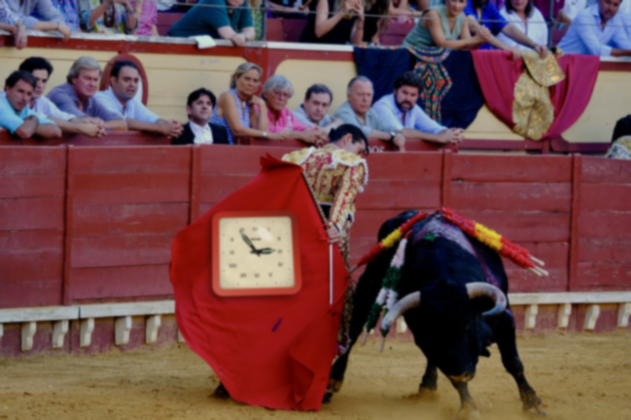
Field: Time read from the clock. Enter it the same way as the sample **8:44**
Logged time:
**2:54**
